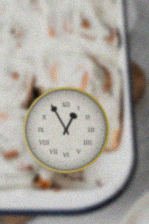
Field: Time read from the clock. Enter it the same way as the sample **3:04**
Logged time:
**12:55**
